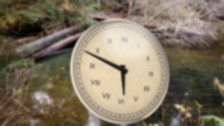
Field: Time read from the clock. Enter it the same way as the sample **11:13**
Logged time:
**5:48**
